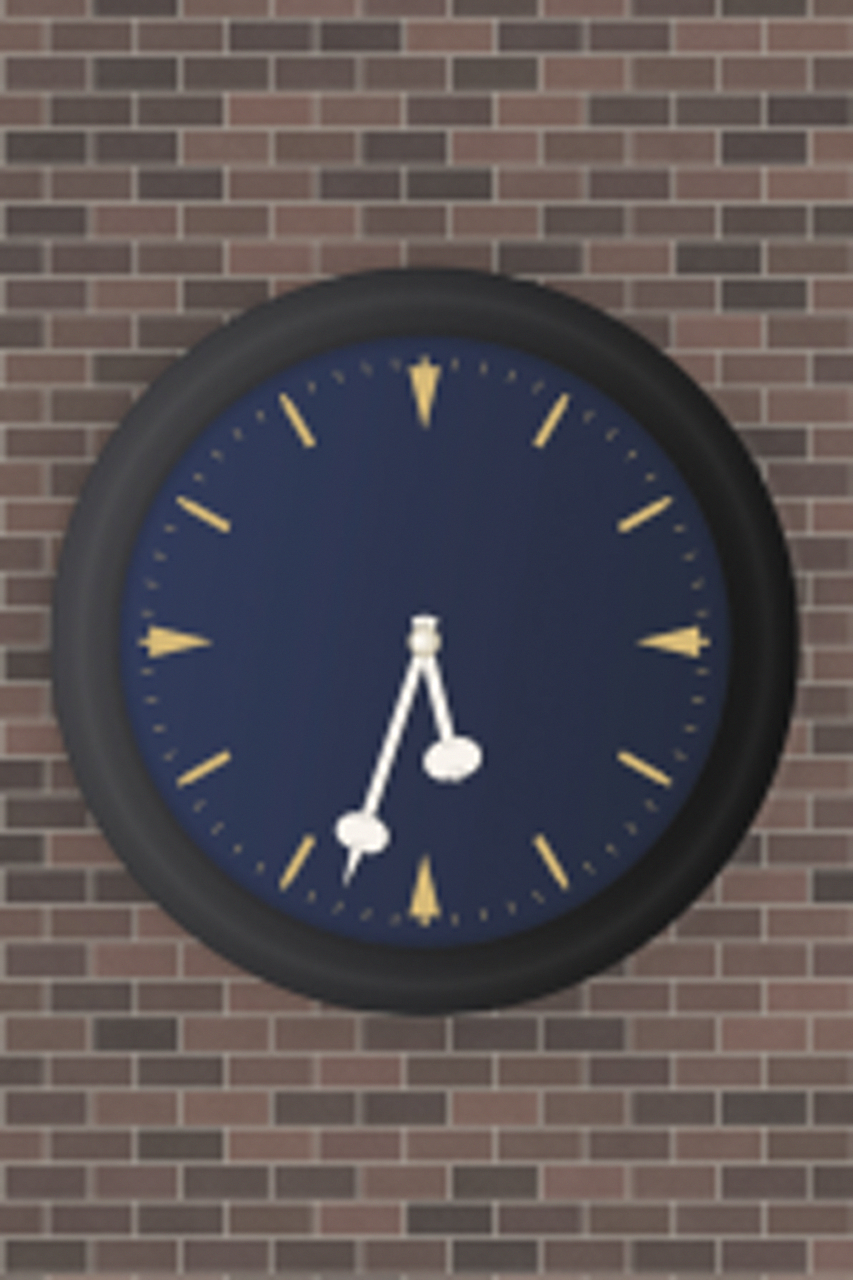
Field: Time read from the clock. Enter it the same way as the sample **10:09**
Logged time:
**5:33**
